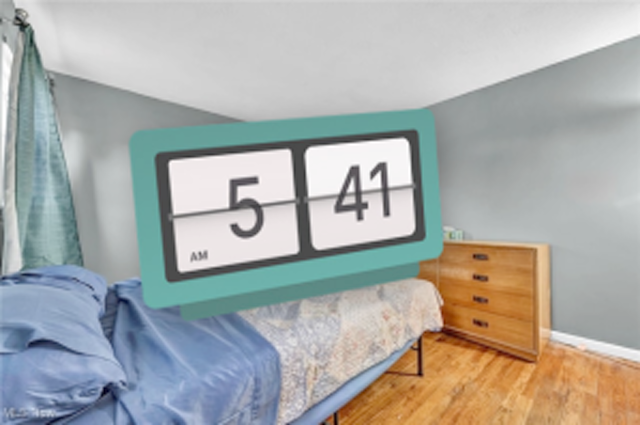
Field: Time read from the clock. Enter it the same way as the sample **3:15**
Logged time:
**5:41**
